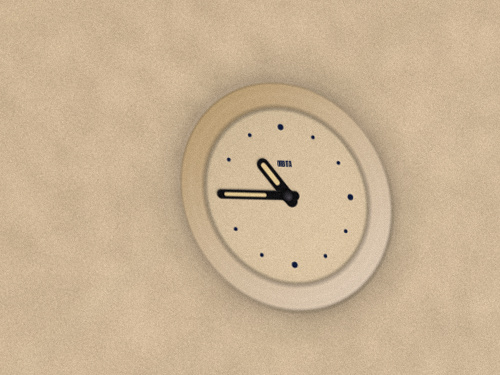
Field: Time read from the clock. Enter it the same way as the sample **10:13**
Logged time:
**10:45**
